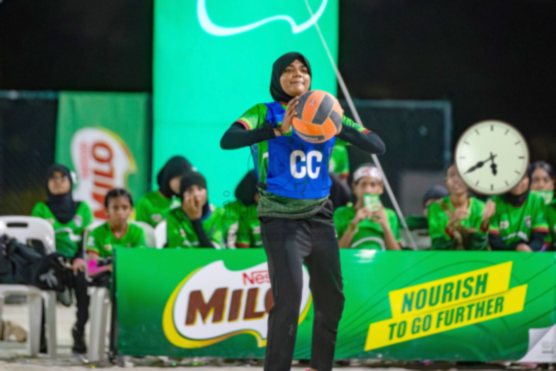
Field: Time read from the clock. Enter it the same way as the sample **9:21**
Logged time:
**5:40**
